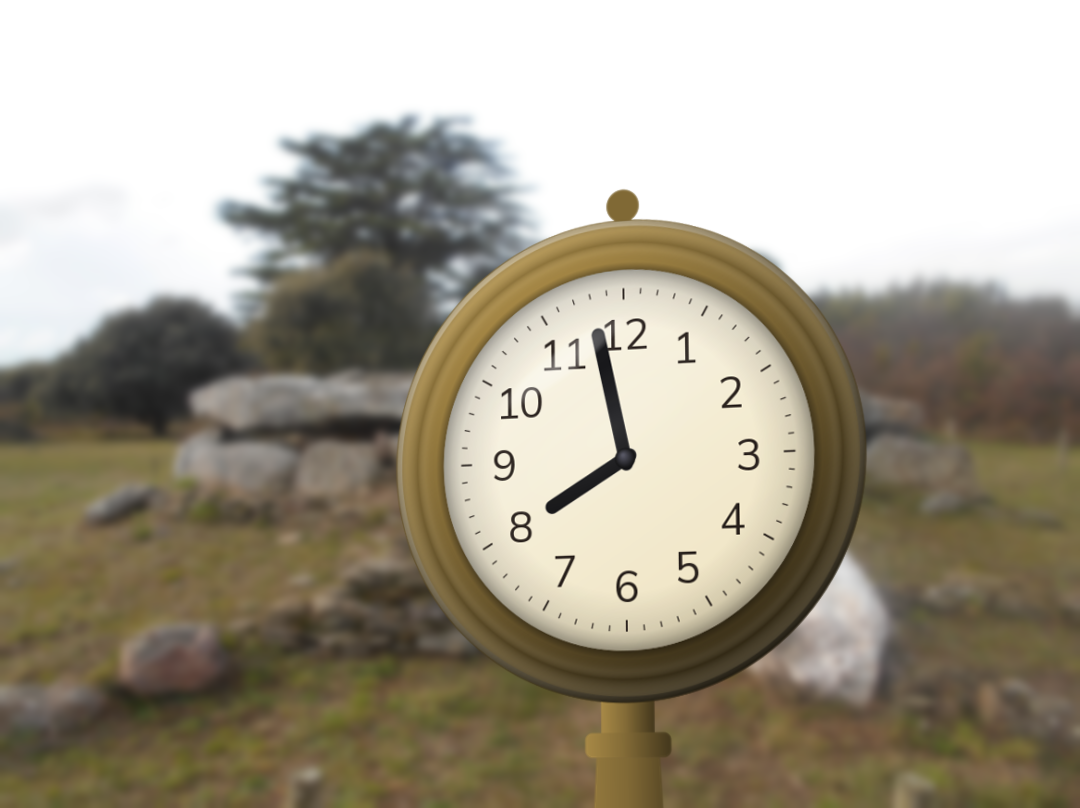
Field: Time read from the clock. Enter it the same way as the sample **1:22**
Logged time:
**7:58**
